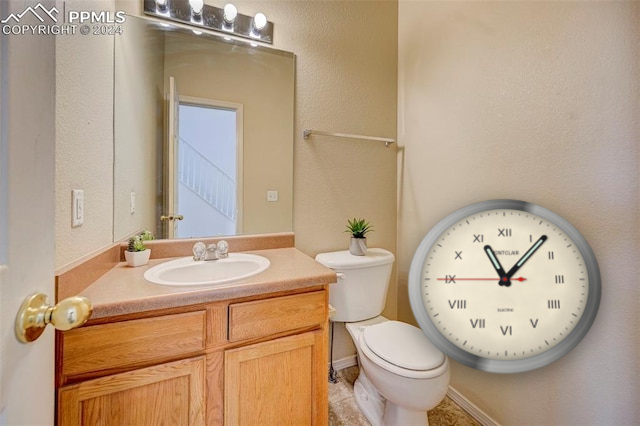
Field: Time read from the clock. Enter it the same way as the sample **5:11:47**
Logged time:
**11:06:45**
